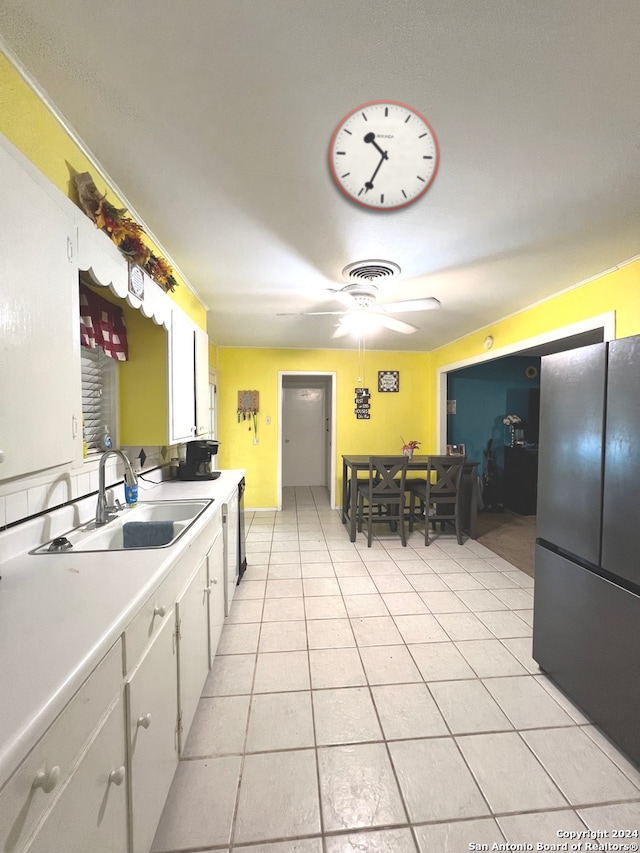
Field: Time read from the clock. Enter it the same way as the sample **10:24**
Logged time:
**10:34**
